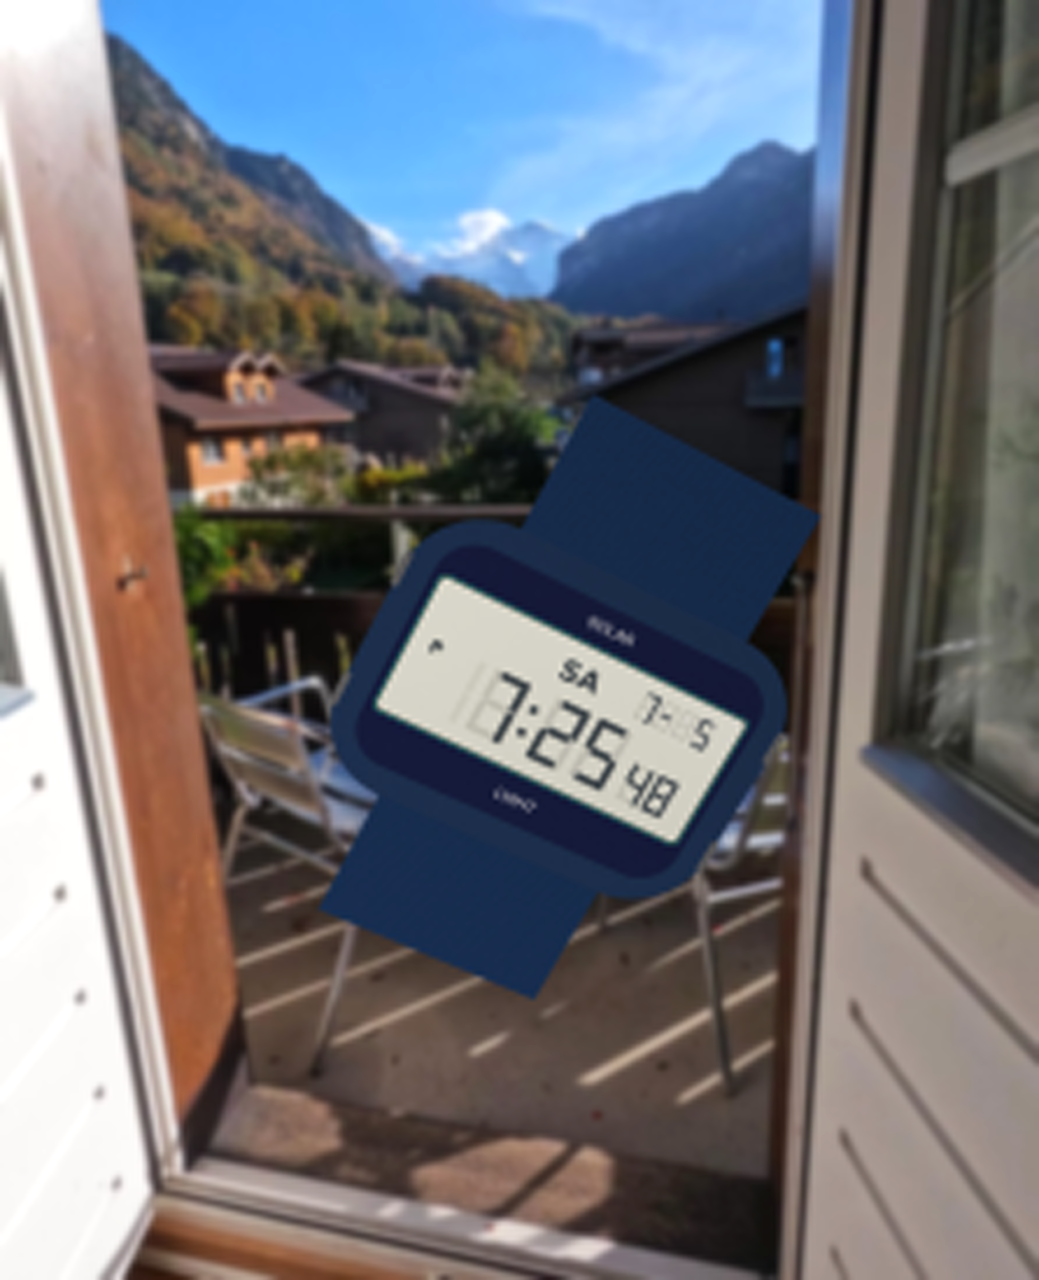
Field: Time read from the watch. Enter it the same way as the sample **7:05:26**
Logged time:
**7:25:48**
